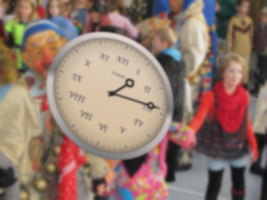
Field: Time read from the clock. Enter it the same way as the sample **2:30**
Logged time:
**1:14**
